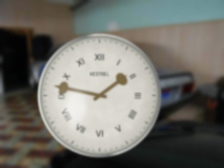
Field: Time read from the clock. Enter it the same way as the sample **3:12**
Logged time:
**1:47**
